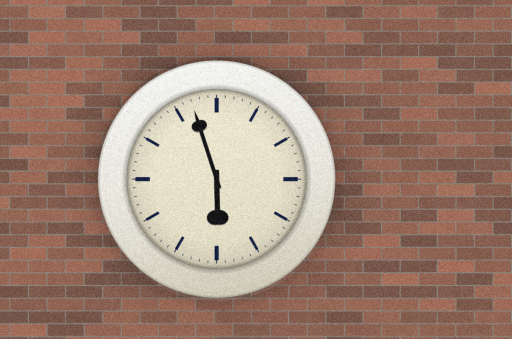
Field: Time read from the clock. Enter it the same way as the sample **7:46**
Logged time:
**5:57**
